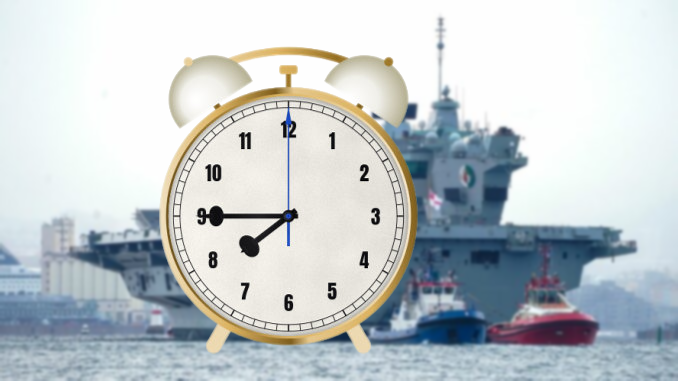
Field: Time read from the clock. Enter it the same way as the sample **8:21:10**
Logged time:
**7:45:00**
